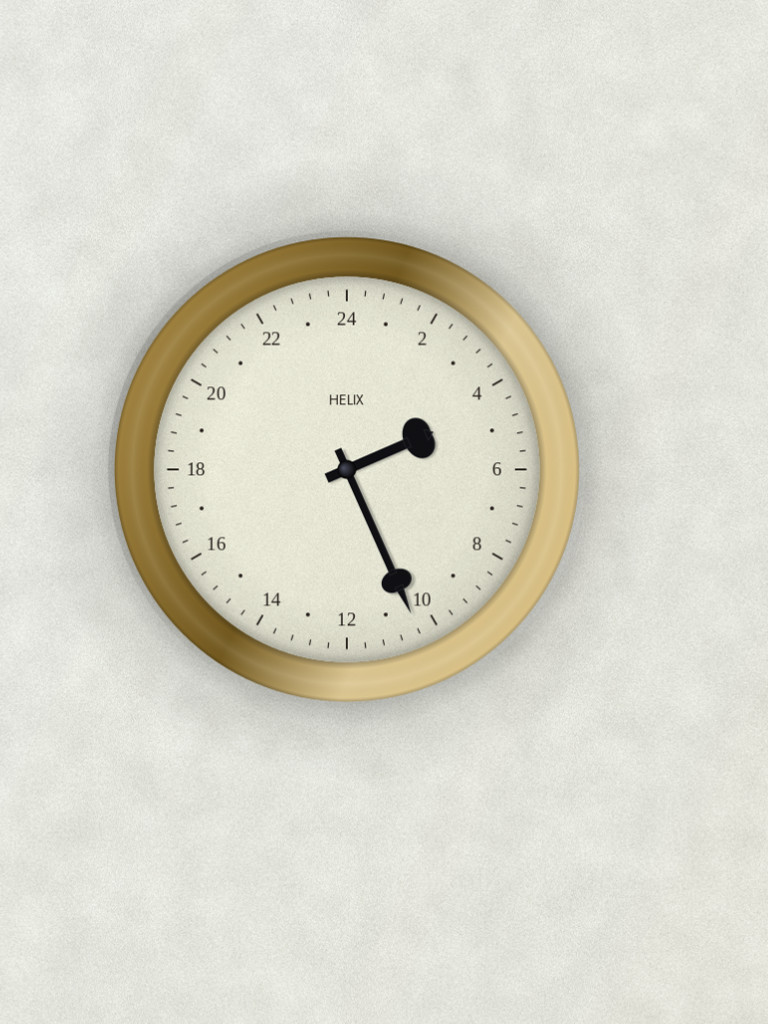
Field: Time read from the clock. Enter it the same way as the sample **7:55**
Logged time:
**4:26**
